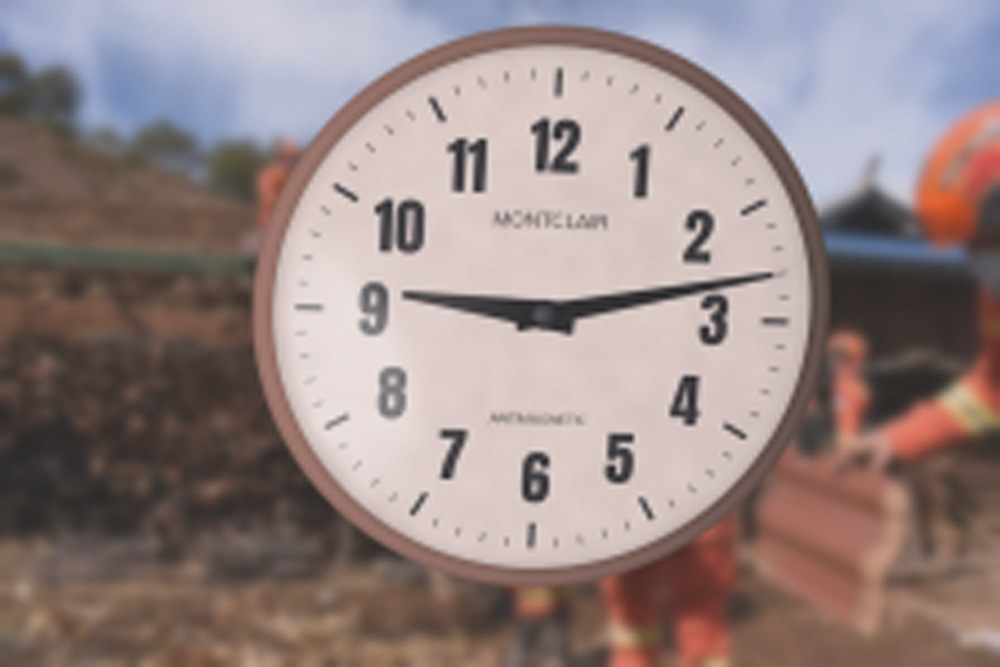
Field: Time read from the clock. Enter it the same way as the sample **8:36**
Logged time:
**9:13**
